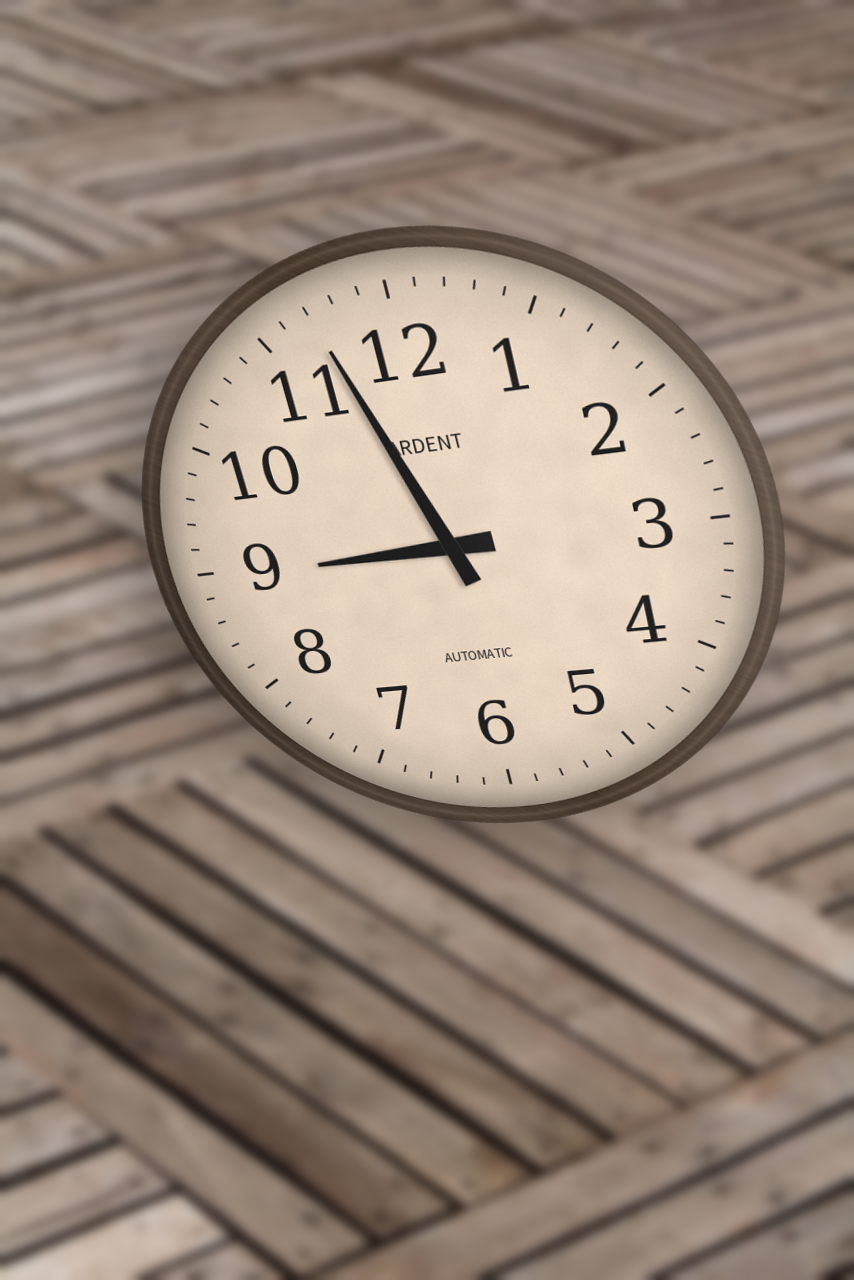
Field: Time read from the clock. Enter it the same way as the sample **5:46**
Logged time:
**8:57**
